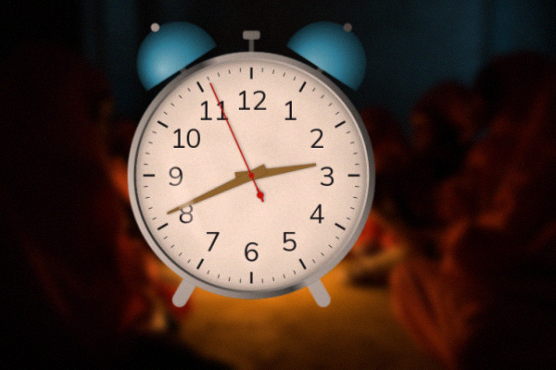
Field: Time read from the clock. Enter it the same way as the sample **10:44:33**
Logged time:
**2:40:56**
